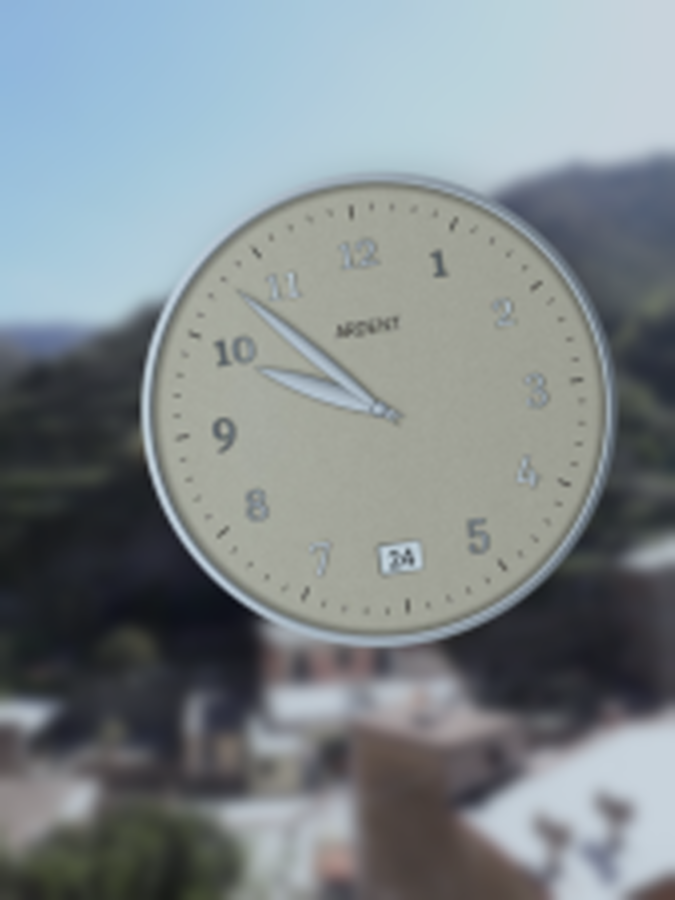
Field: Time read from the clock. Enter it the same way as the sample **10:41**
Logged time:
**9:53**
